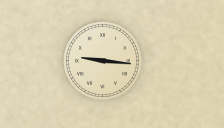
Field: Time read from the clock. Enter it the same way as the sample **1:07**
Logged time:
**9:16**
